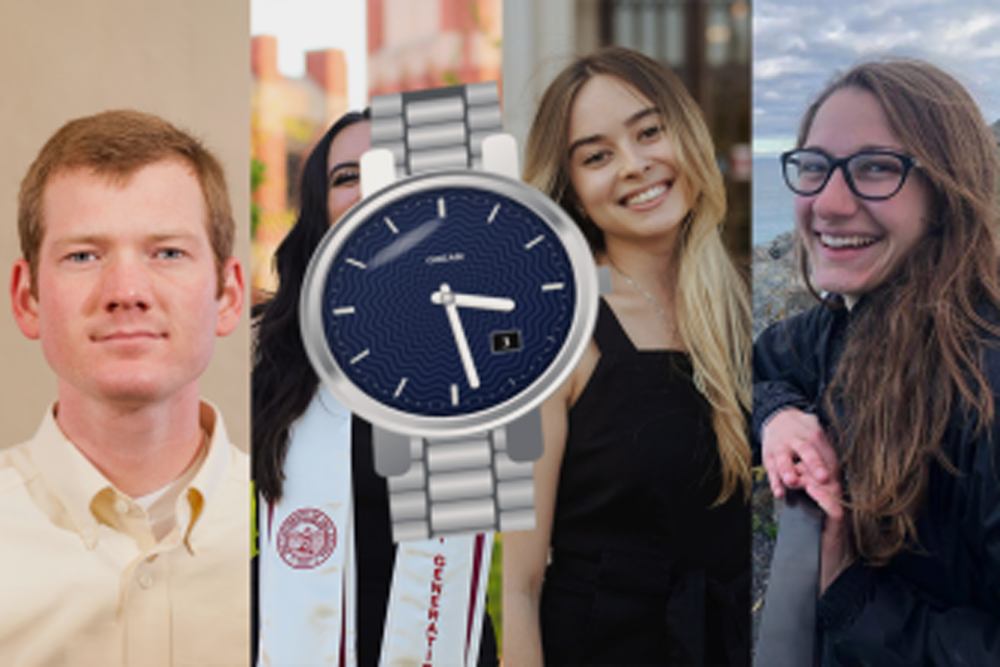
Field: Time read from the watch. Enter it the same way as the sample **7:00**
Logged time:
**3:28**
